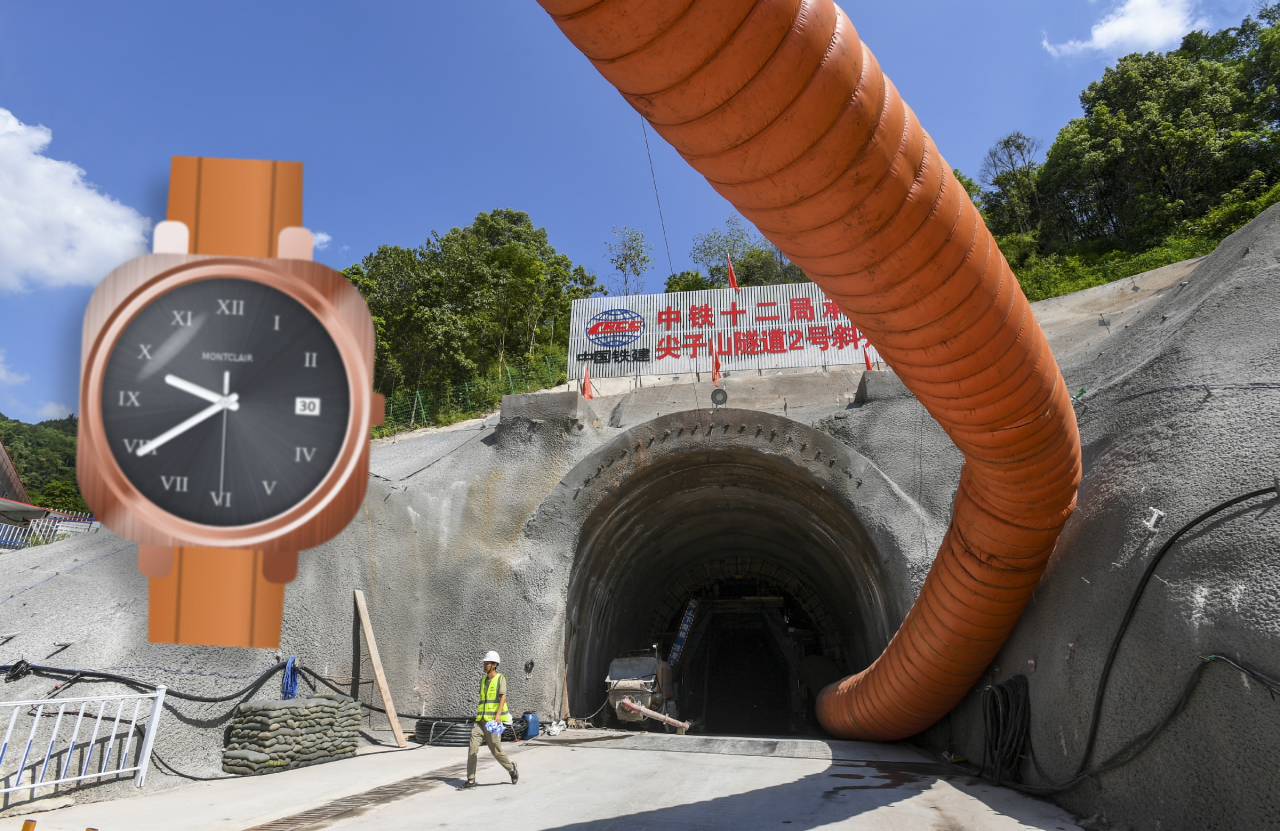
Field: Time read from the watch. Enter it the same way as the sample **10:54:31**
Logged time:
**9:39:30**
